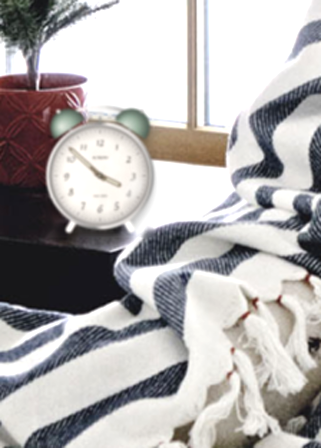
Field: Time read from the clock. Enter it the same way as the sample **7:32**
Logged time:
**3:52**
